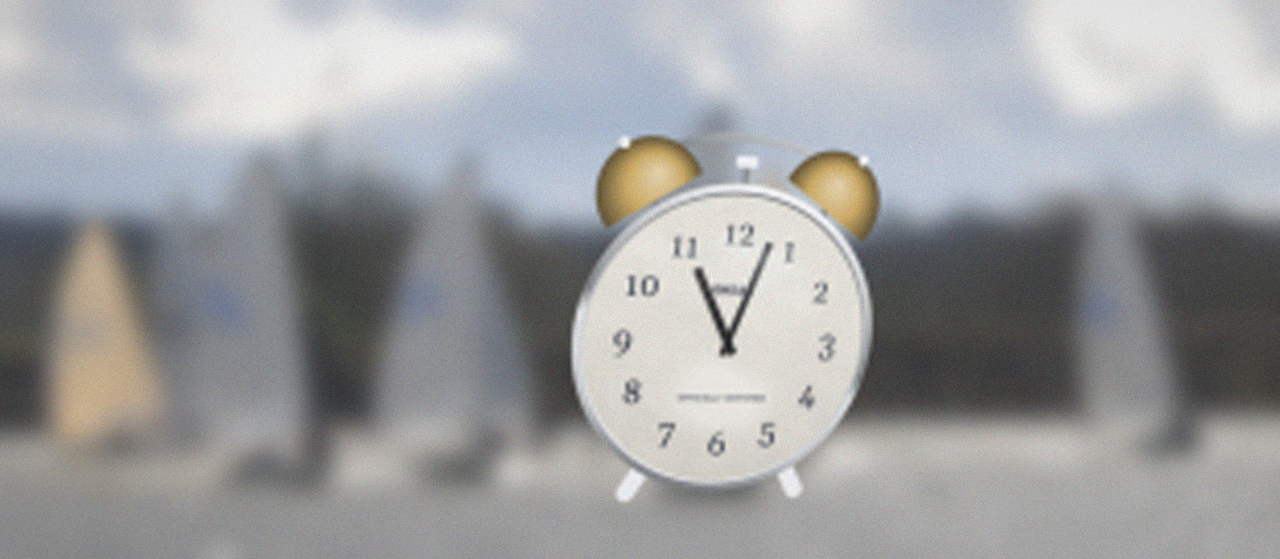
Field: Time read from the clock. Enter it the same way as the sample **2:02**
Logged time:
**11:03**
